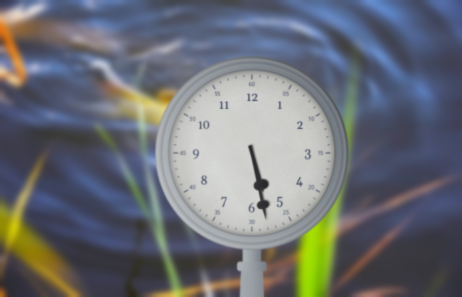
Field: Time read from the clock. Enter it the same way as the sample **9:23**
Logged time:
**5:28**
